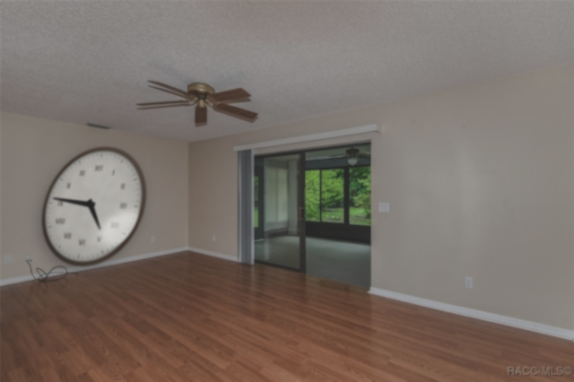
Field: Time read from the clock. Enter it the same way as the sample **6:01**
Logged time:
**4:46**
